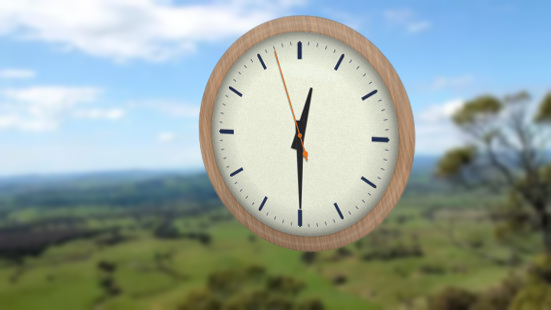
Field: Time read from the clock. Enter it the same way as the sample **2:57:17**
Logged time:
**12:29:57**
